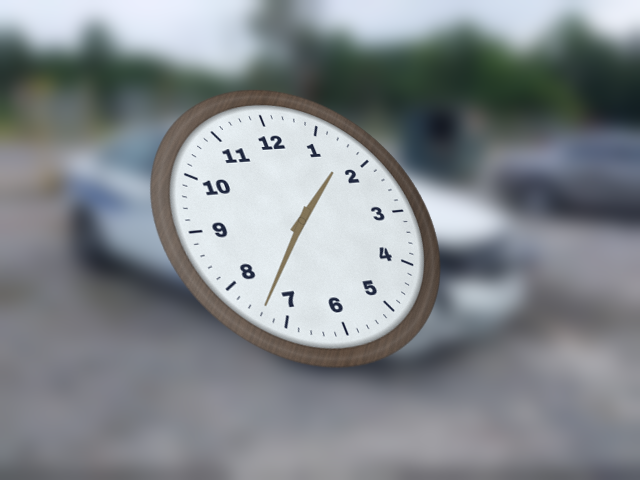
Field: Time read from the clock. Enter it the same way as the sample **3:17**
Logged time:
**1:37**
